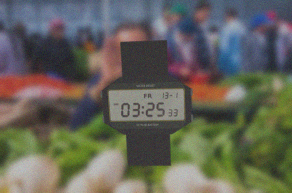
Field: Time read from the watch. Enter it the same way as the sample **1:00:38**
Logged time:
**3:25:33**
